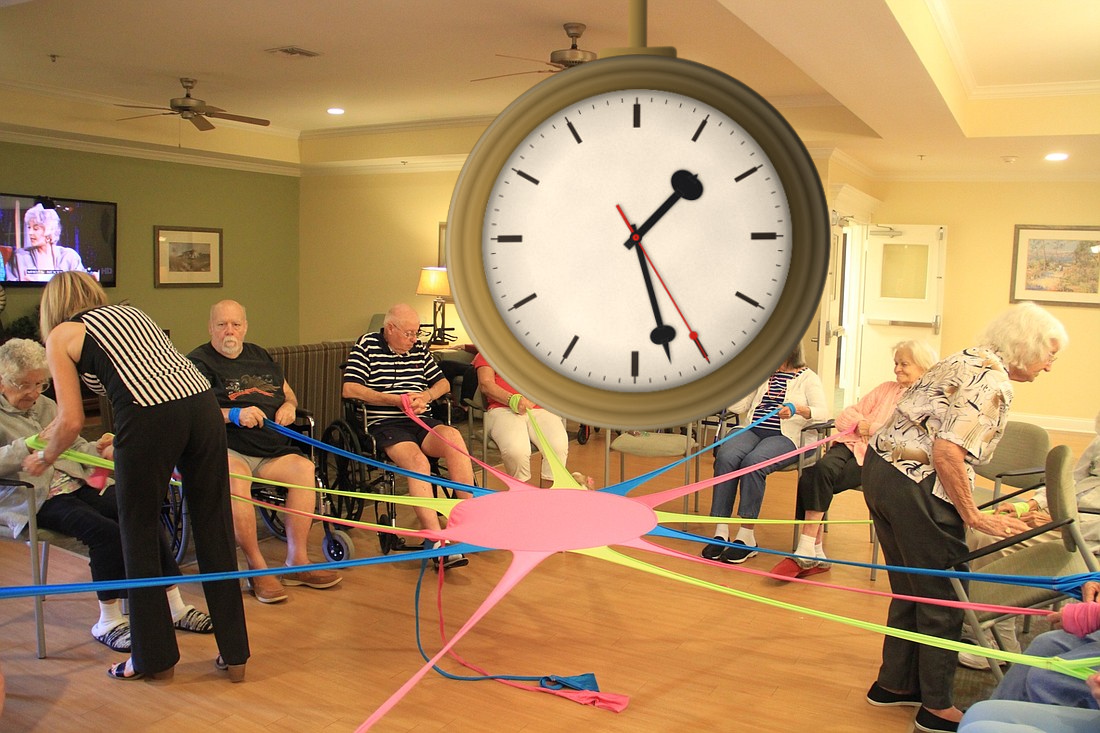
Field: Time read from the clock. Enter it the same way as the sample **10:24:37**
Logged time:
**1:27:25**
